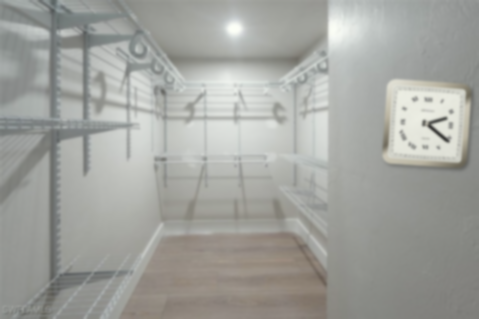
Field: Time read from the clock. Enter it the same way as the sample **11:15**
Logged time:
**2:21**
